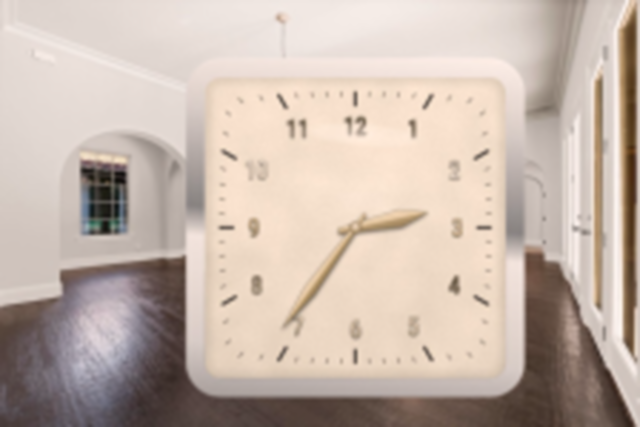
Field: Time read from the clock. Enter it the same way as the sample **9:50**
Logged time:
**2:36**
